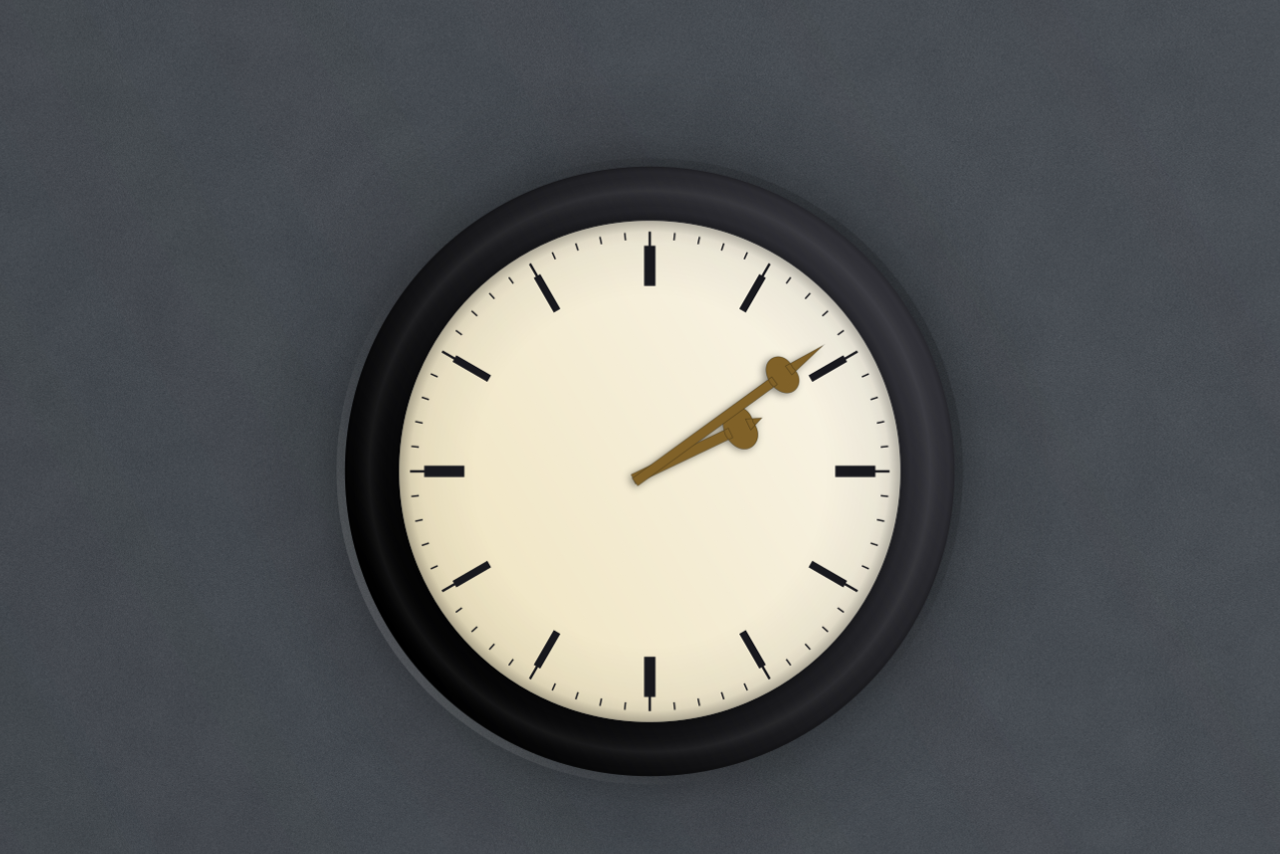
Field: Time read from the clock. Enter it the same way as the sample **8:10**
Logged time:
**2:09**
